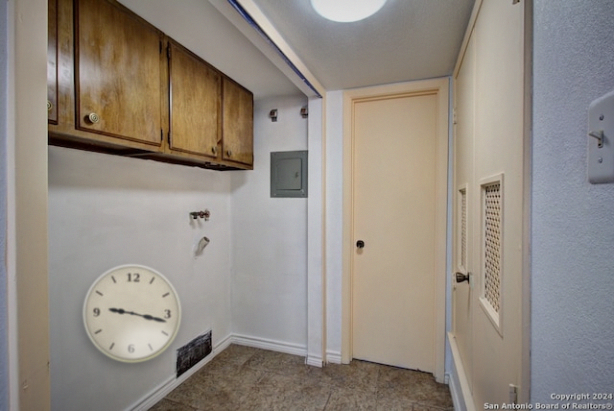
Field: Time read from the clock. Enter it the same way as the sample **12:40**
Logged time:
**9:17**
